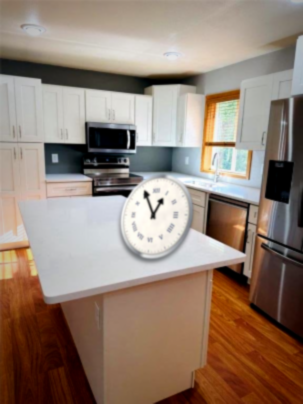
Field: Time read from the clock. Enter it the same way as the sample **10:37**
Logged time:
**12:55**
